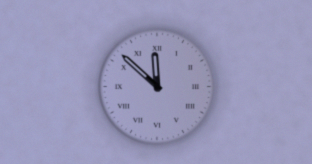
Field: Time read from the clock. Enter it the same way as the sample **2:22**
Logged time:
**11:52**
